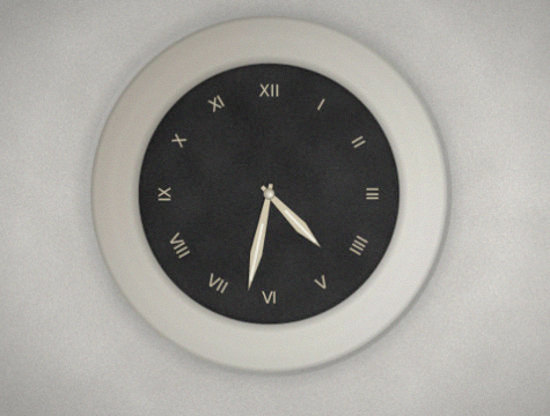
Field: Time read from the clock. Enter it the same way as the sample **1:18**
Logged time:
**4:32**
